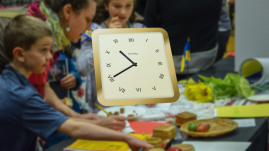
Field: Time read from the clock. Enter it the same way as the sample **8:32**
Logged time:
**10:40**
